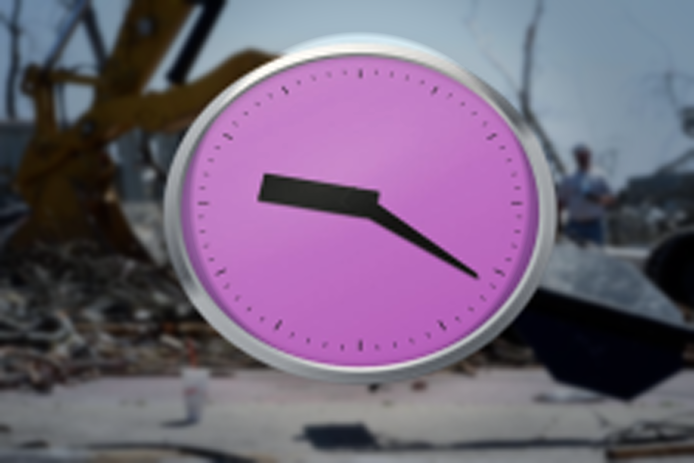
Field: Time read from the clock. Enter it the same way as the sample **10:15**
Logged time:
**9:21**
